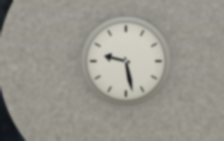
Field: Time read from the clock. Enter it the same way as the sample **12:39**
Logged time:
**9:28**
